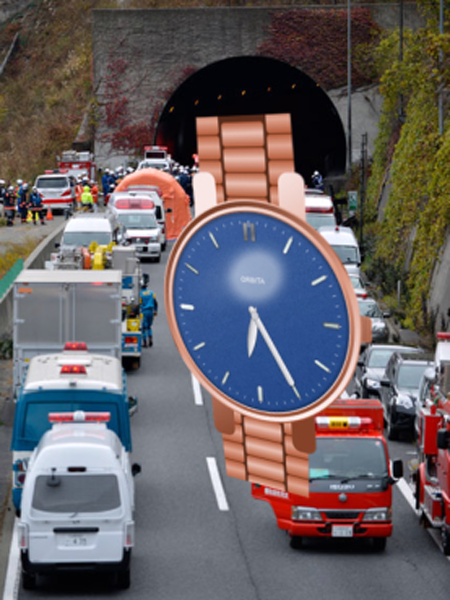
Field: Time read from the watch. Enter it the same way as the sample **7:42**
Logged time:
**6:25**
